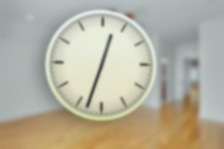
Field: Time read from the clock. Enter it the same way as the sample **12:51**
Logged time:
**12:33**
